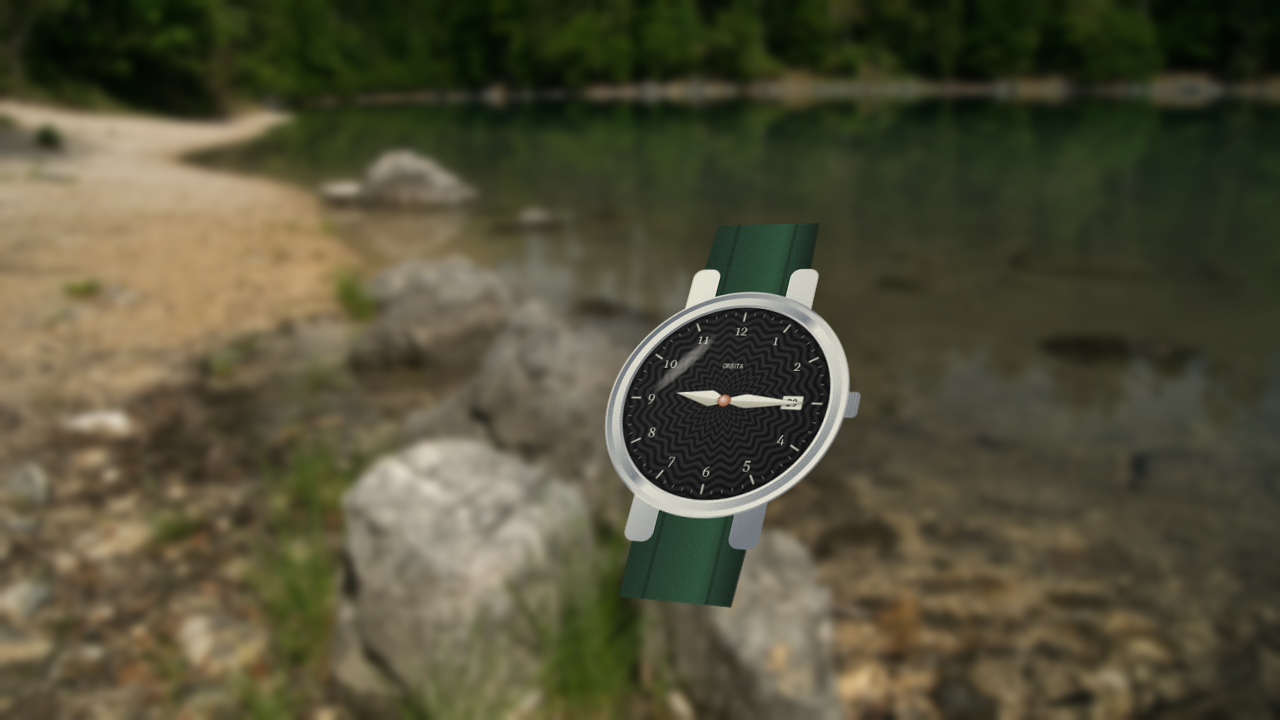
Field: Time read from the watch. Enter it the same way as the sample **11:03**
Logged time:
**9:15**
